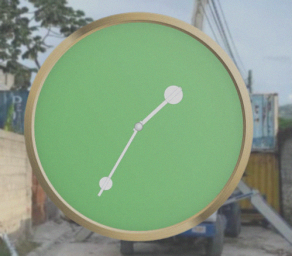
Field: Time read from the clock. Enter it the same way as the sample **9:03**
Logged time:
**1:35**
